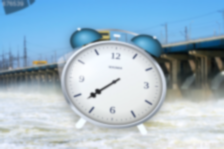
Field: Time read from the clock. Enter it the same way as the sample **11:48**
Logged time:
**7:38**
